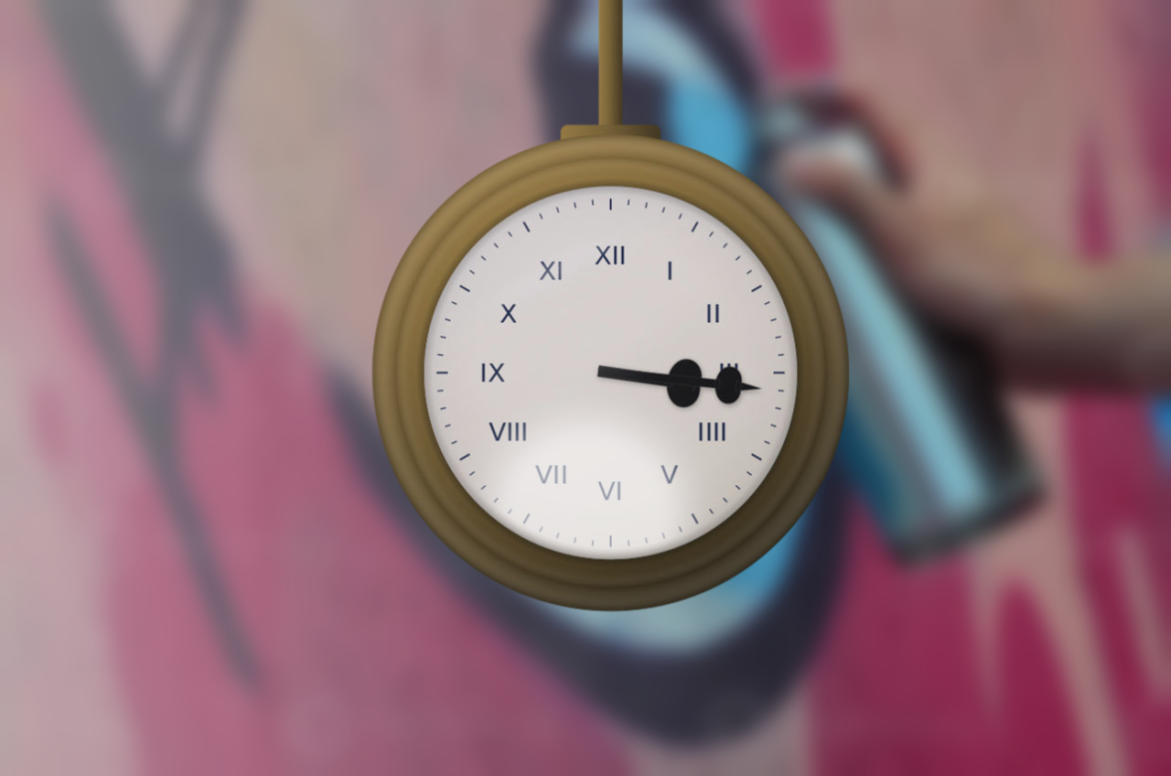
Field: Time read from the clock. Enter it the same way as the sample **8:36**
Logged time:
**3:16**
